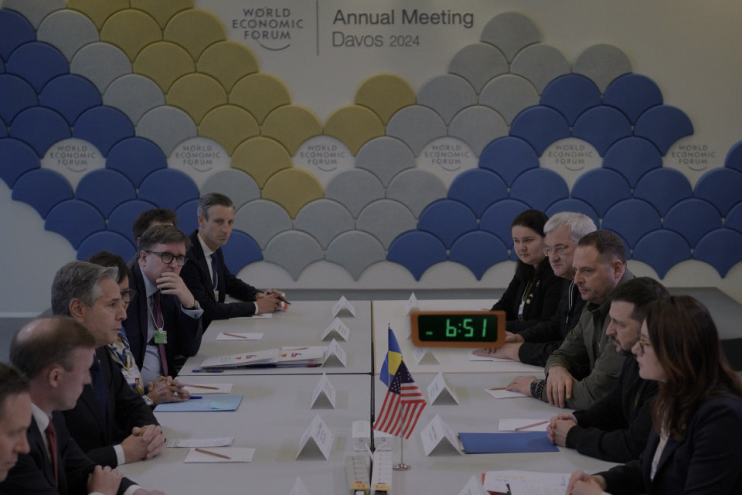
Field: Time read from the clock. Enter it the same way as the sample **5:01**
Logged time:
**6:51**
